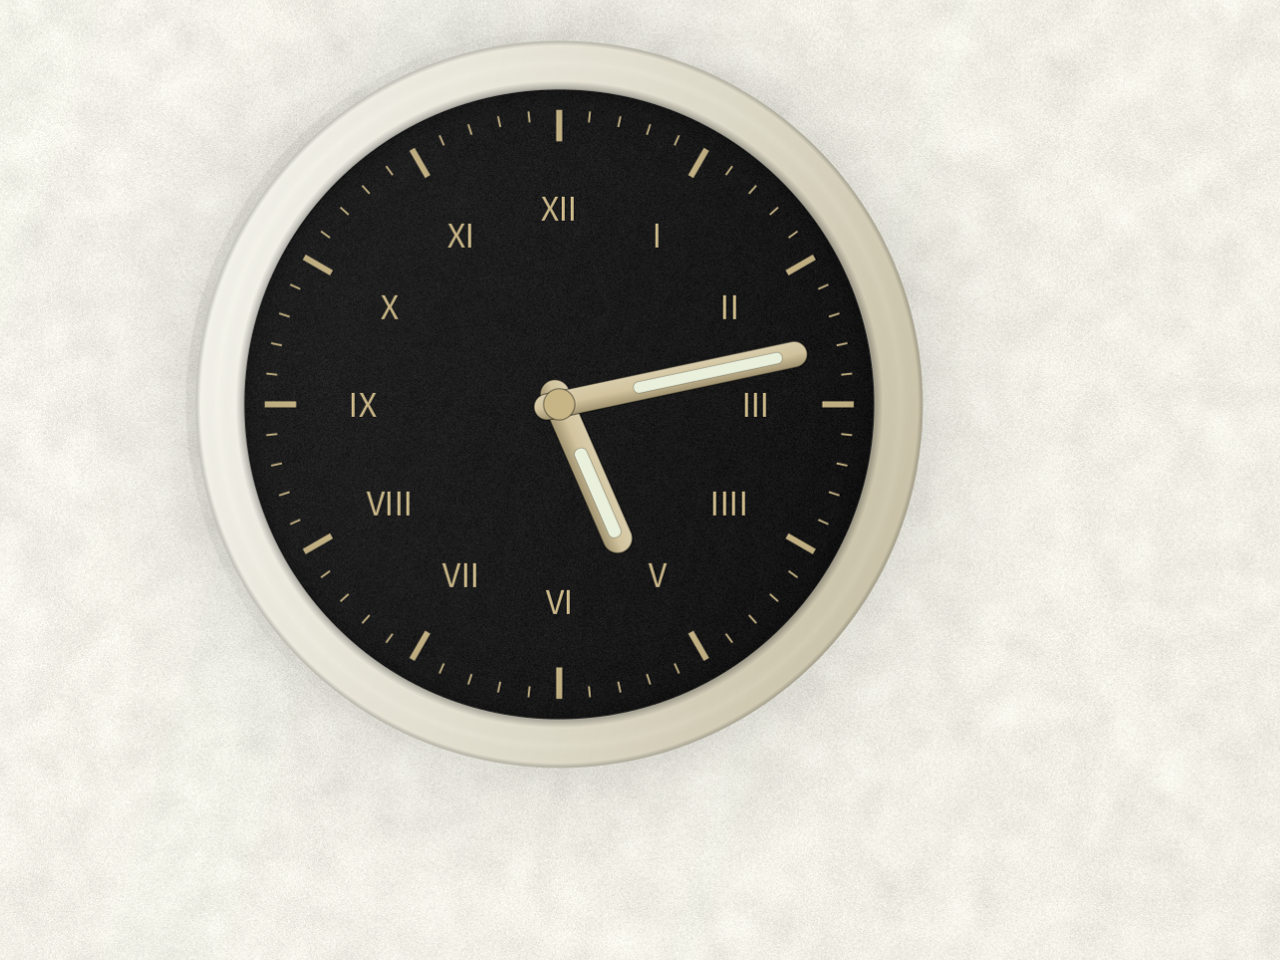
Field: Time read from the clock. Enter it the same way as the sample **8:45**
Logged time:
**5:13**
